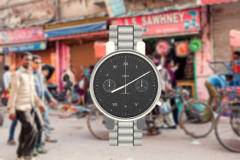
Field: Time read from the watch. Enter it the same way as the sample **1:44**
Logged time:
**8:10**
